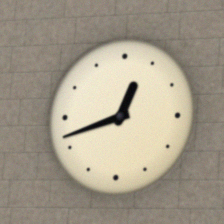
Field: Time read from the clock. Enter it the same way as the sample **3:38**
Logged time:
**12:42**
